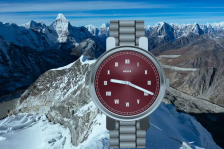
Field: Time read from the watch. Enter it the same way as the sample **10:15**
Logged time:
**9:19**
